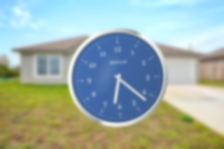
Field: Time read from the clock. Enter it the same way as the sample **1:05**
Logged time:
**6:22**
